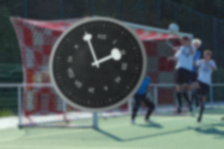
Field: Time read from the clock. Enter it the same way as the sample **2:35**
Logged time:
**1:55**
